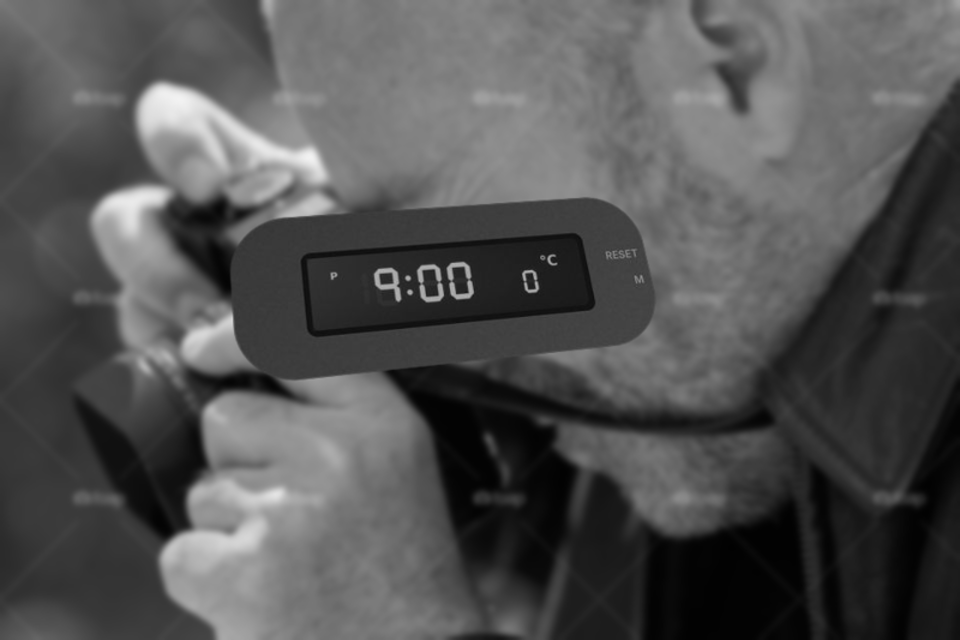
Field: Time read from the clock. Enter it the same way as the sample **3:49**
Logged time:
**9:00**
